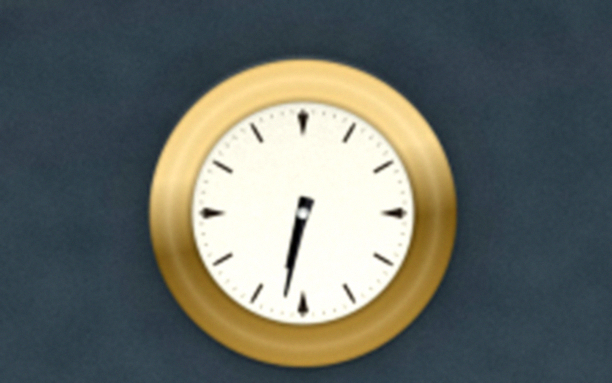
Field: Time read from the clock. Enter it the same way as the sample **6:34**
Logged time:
**6:32**
